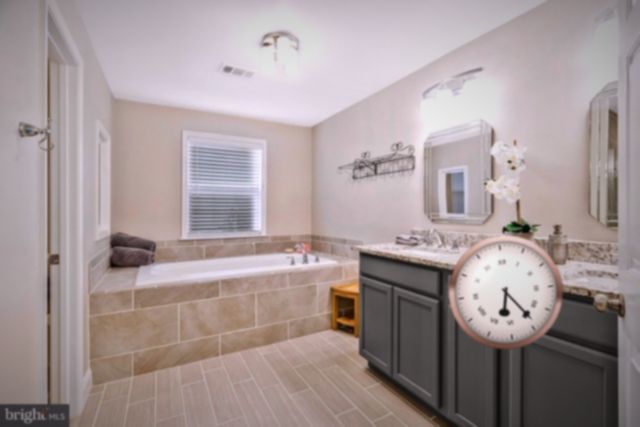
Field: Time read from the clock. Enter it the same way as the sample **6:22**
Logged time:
**6:24**
